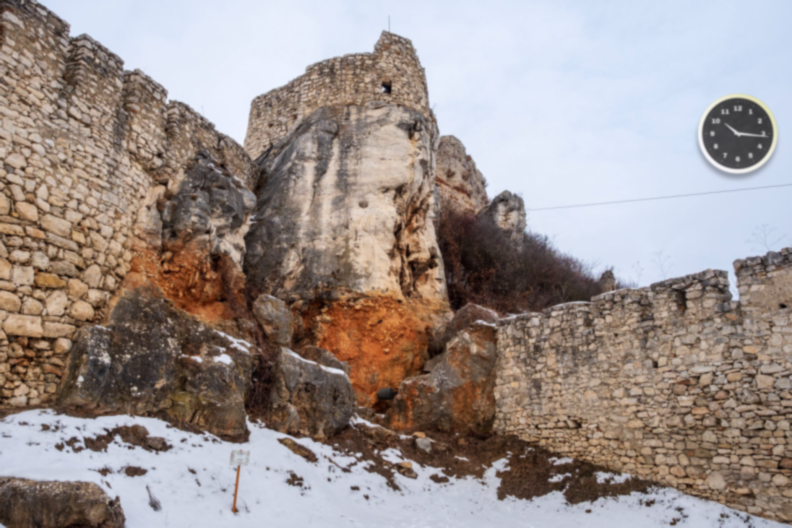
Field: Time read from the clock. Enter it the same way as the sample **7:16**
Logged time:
**10:16**
